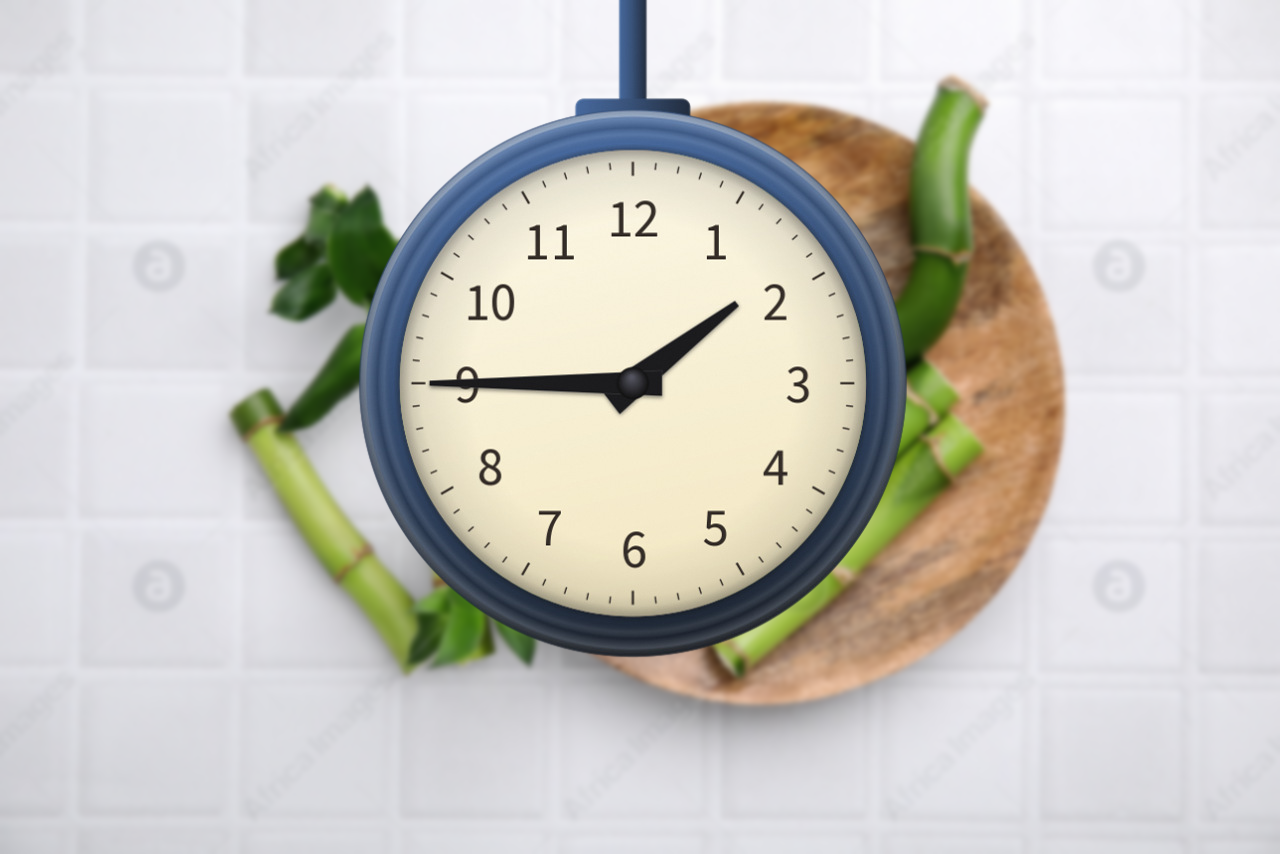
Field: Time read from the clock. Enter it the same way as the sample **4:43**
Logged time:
**1:45**
